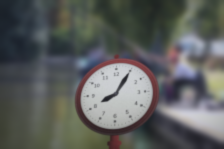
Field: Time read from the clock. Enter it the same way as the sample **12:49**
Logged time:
**8:05**
